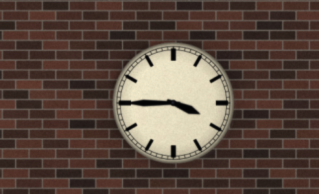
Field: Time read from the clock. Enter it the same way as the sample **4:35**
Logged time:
**3:45**
